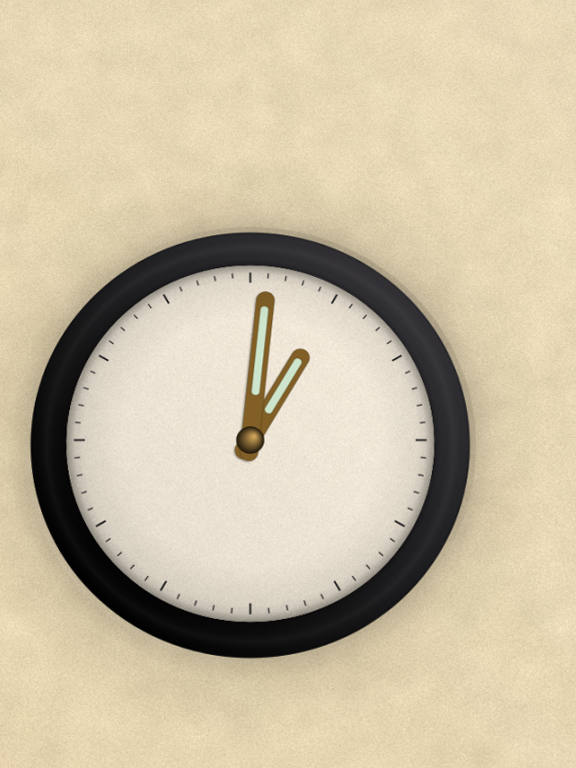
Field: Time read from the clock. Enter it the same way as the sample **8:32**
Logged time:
**1:01**
